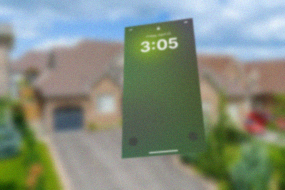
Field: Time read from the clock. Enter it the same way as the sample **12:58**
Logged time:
**3:05**
